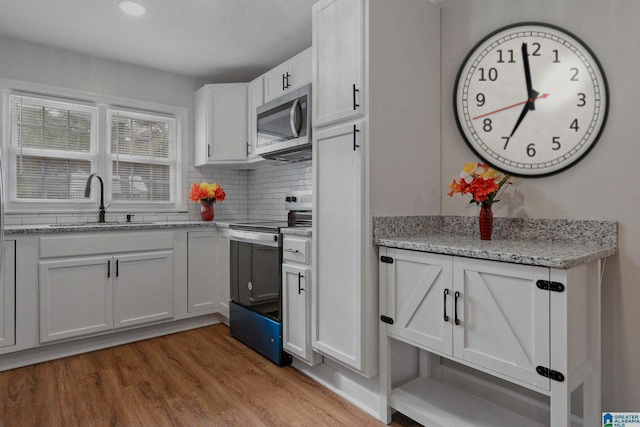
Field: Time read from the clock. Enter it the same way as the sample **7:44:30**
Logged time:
**6:58:42**
